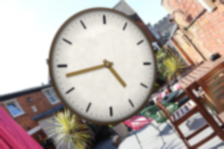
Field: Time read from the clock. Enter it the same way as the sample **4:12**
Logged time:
**4:43**
